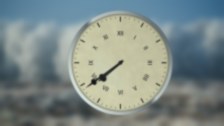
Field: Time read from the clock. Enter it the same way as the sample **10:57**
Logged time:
**7:39**
